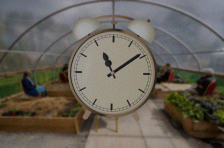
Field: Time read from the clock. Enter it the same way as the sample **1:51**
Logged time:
**11:09**
